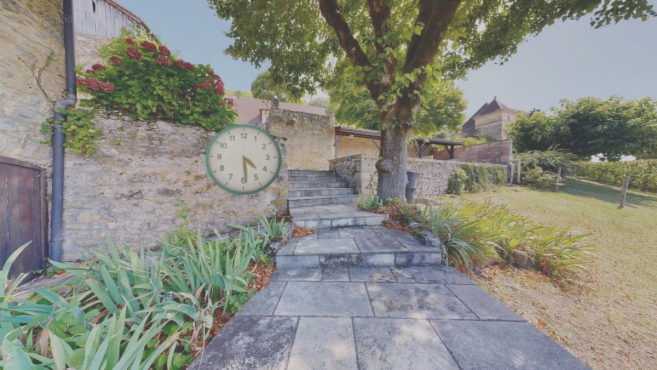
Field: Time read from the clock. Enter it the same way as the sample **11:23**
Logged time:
**4:29**
